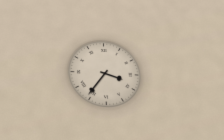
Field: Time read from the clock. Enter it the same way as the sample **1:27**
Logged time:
**3:36**
